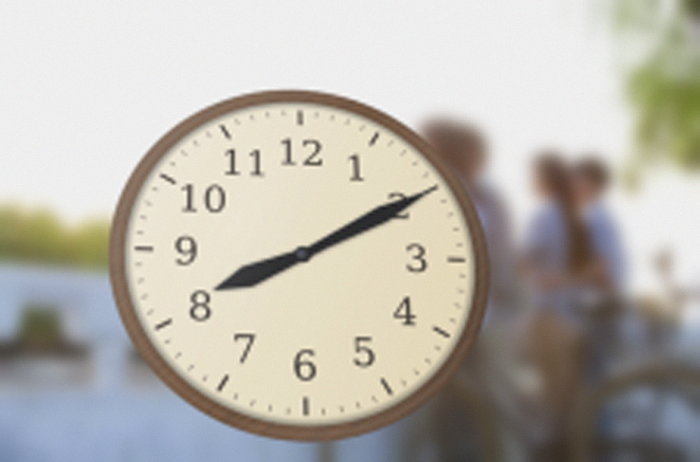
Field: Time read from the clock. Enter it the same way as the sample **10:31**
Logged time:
**8:10**
